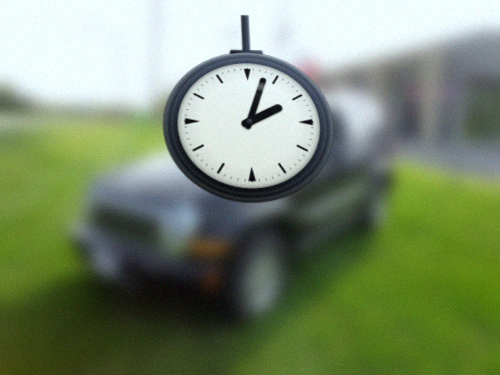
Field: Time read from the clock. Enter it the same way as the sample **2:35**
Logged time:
**2:03**
